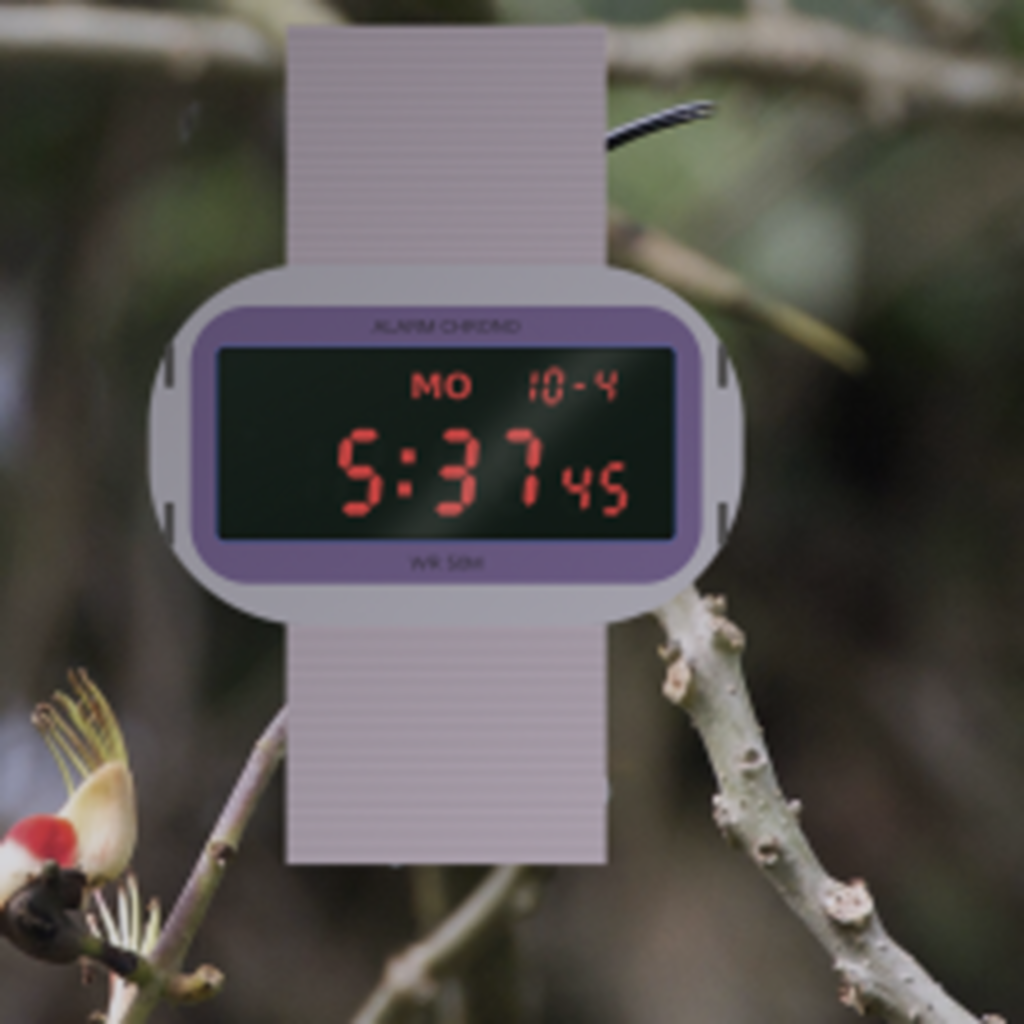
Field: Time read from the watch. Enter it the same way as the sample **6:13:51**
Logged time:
**5:37:45**
